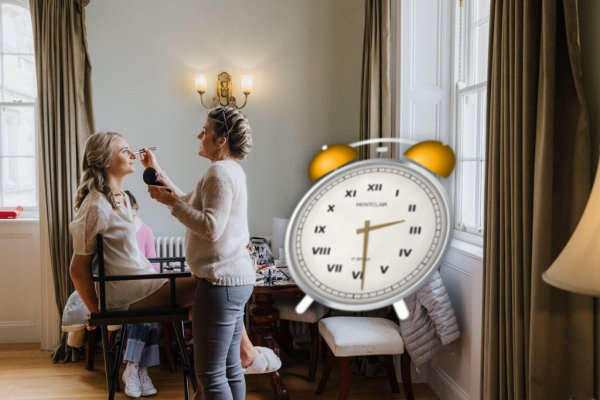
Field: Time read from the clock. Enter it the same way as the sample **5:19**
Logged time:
**2:29**
